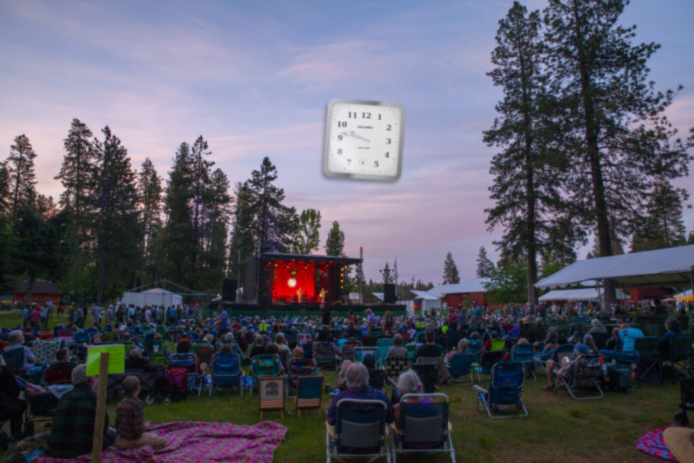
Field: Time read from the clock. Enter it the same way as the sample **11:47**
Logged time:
**9:47**
